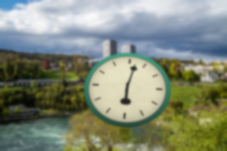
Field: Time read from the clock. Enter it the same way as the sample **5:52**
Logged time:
**6:02**
